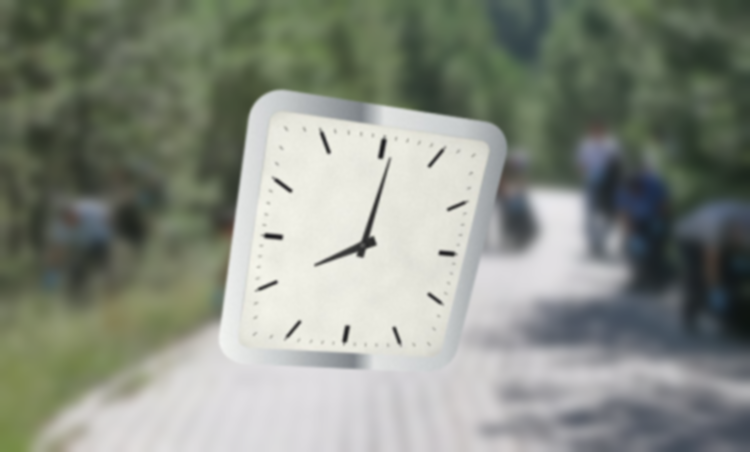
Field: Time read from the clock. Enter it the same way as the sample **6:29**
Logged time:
**8:01**
